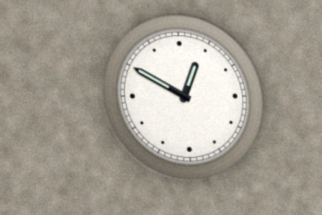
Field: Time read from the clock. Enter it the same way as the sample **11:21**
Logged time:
**12:50**
